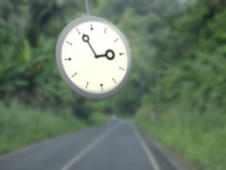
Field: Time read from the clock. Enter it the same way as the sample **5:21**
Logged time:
**2:56**
